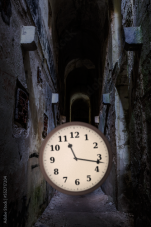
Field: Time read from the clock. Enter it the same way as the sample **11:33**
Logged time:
**11:17**
